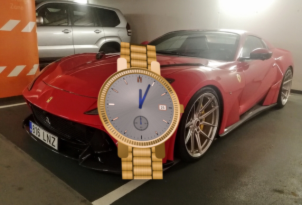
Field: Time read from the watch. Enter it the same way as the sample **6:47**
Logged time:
**12:04**
